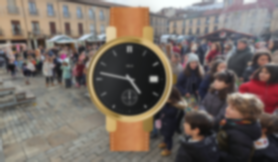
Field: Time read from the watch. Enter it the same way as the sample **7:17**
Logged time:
**4:47**
